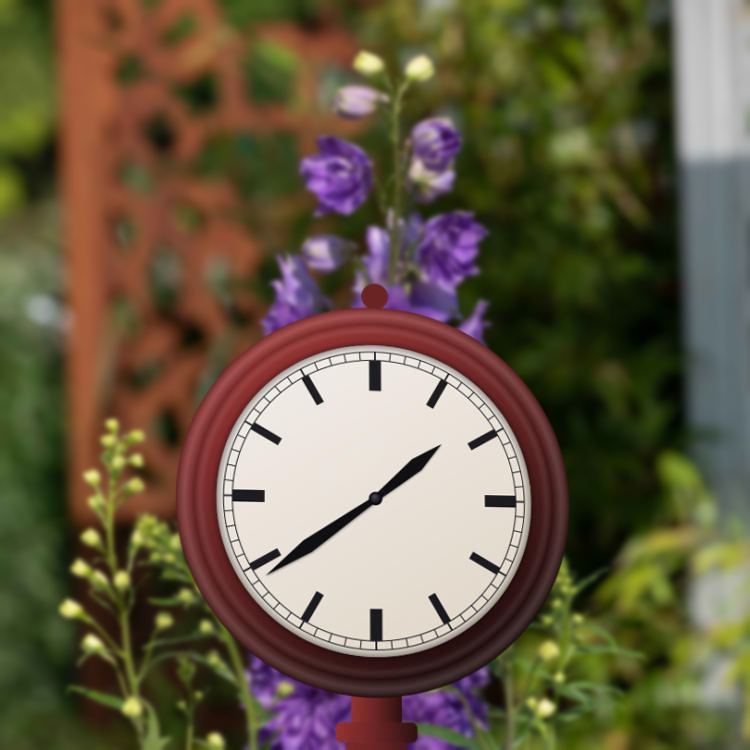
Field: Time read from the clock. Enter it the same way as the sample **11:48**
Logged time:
**1:39**
